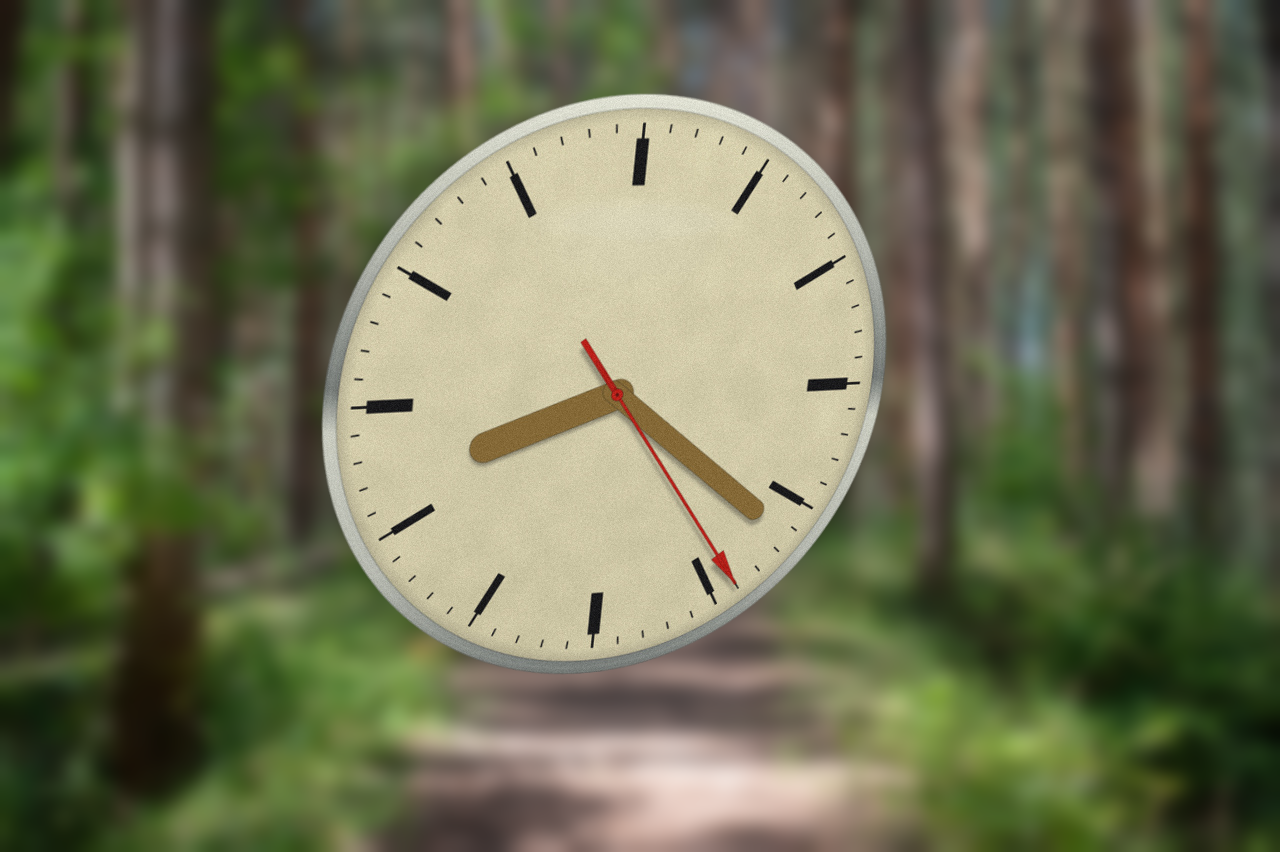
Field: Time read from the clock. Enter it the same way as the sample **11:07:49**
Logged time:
**8:21:24**
